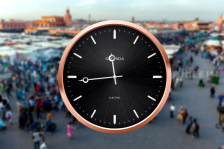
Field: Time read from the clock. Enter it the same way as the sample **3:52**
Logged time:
**11:44**
